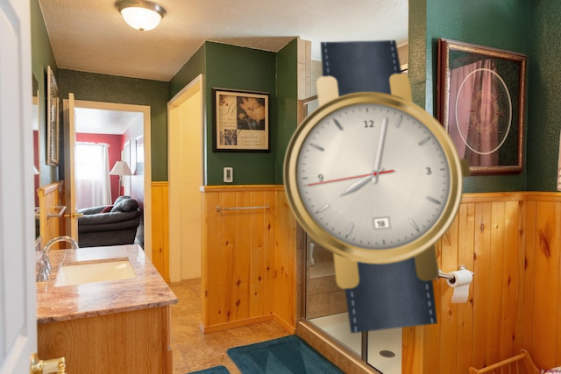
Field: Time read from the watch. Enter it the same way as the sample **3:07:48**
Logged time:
**8:02:44**
